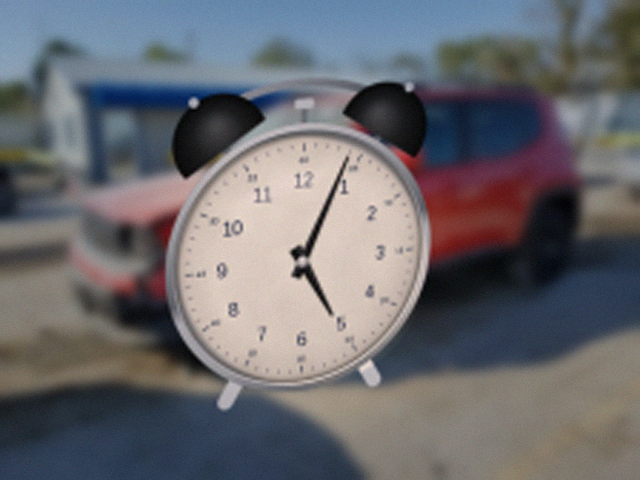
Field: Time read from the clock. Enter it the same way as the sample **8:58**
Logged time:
**5:04**
